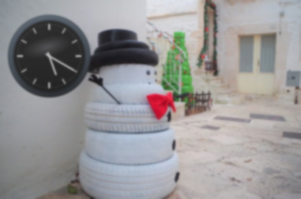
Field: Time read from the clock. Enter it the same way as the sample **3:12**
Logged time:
**5:20**
